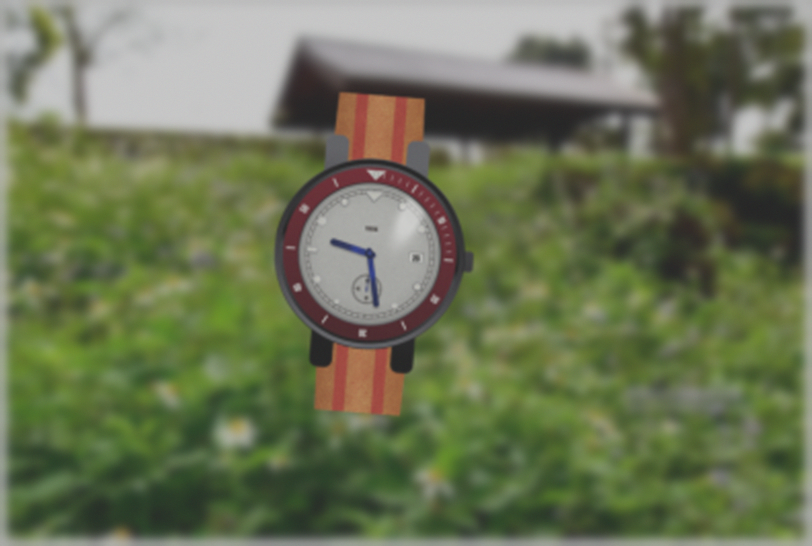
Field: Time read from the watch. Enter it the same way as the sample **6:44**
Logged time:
**9:28**
